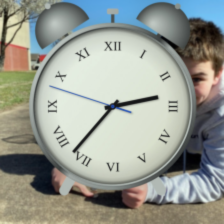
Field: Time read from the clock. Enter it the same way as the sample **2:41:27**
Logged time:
**2:36:48**
